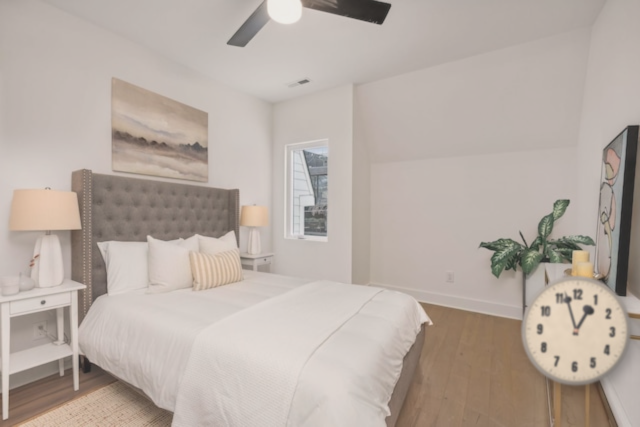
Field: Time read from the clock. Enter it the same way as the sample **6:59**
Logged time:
**12:57**
